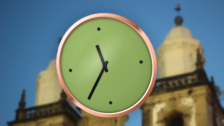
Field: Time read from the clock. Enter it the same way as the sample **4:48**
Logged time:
**11:36**
